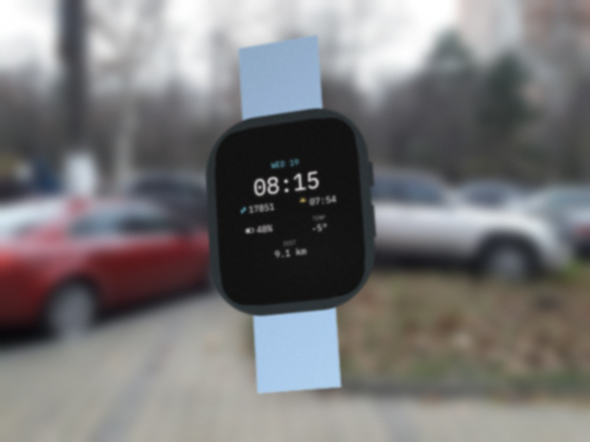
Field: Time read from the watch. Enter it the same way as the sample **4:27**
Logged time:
**8:15**
